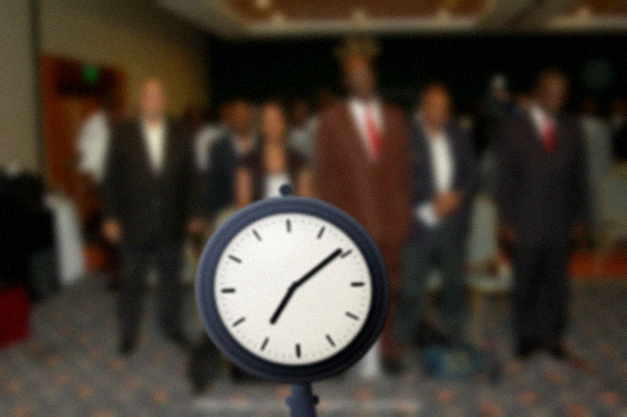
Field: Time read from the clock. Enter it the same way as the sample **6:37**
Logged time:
**7:09**
